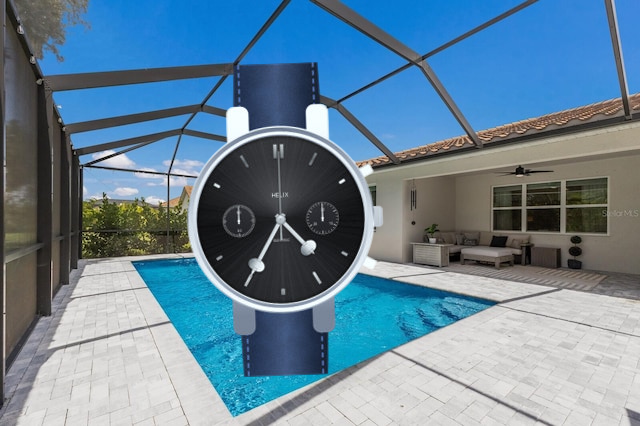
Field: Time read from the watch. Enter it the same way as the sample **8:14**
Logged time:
**4:35**
